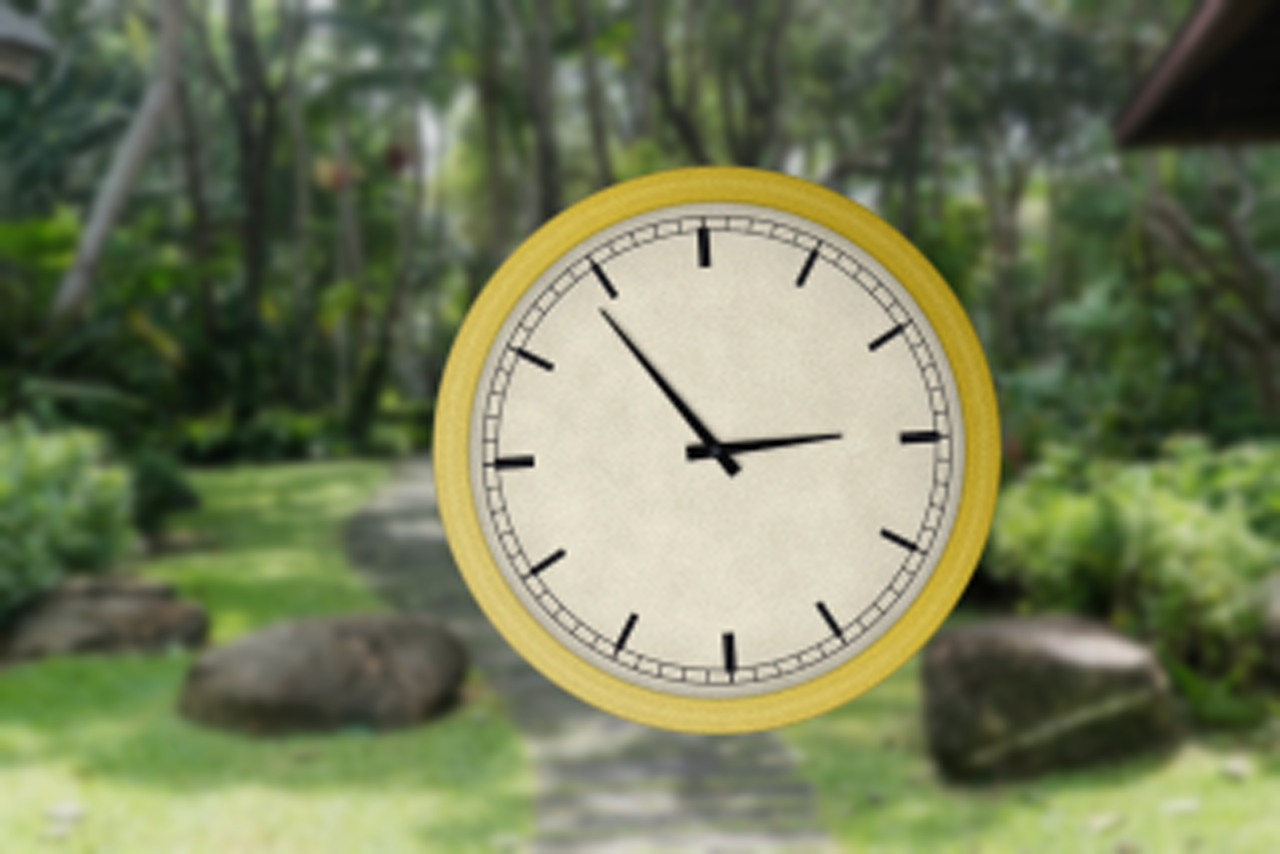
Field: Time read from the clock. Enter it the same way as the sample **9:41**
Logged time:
**2:54**
